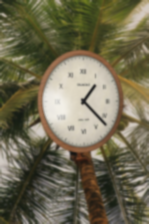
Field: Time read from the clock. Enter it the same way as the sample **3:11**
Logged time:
**1:22**
